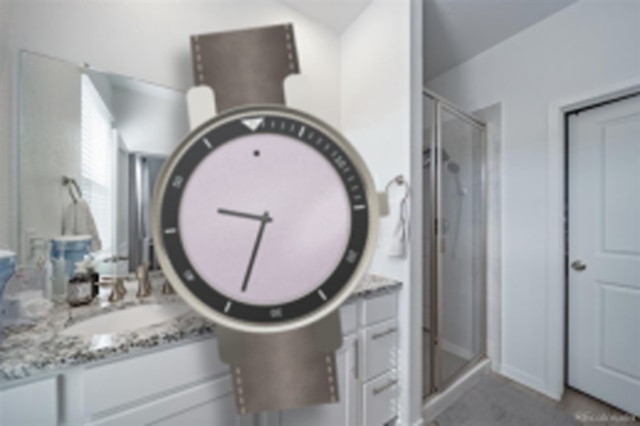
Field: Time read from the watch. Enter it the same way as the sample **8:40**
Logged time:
**9:34**
